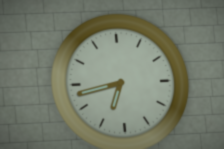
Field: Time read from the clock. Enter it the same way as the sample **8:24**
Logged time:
**6:43**
